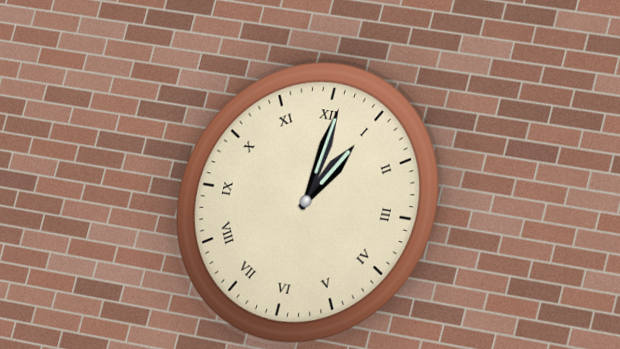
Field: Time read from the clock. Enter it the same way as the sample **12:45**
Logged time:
**1:01**
